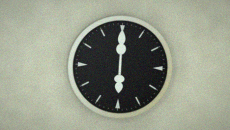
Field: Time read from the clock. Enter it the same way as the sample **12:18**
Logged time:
**6:00**
